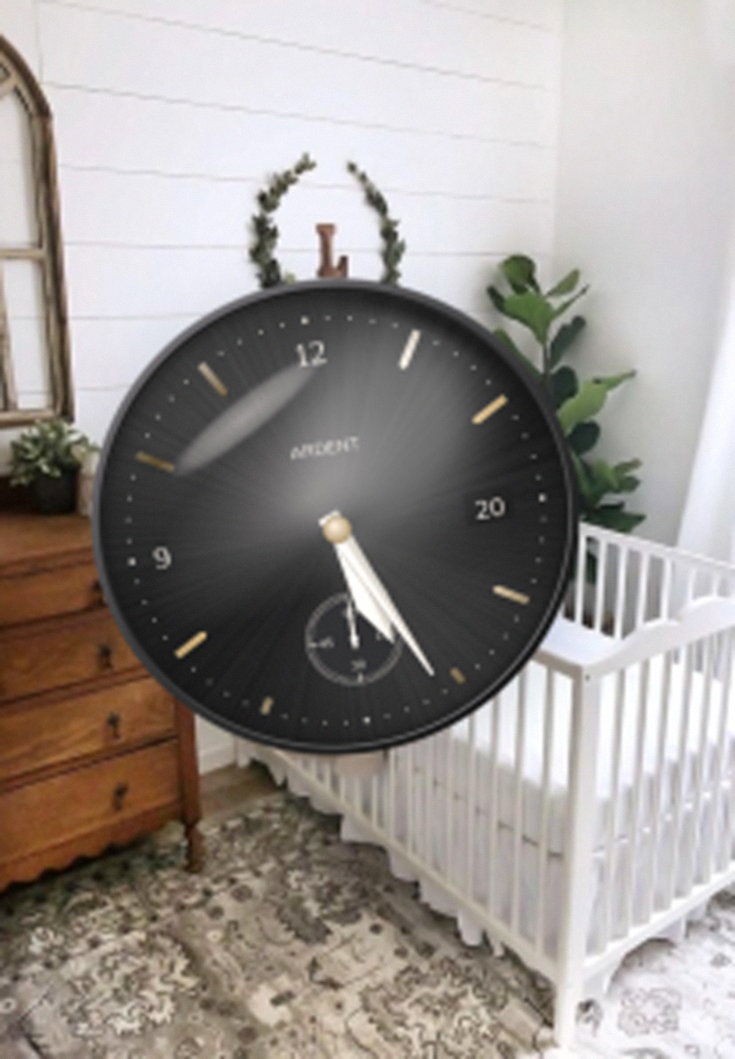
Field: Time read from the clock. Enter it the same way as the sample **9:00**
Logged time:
**5:26**
